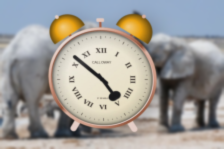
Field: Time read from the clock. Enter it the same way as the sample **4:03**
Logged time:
**4:52**
